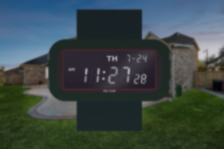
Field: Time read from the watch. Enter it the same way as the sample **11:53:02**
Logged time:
**11:27:28**
